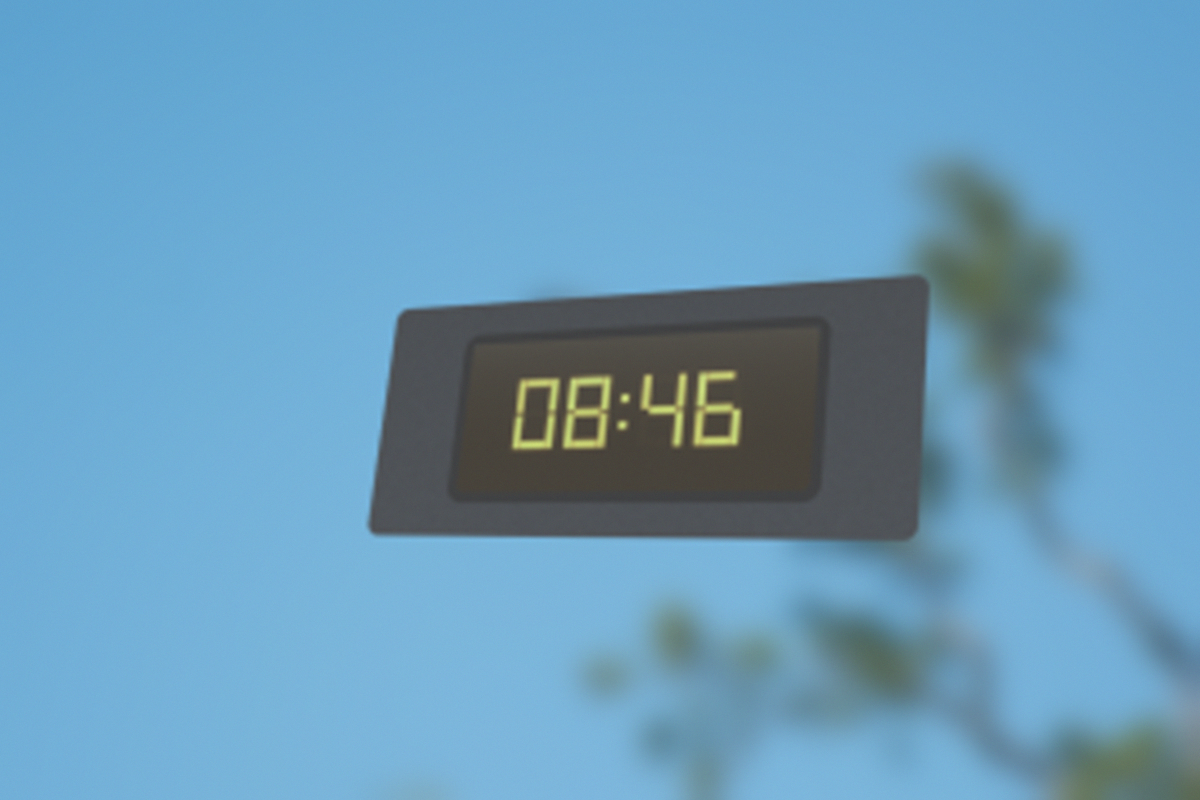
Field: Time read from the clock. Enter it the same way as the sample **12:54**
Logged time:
**8:46**
